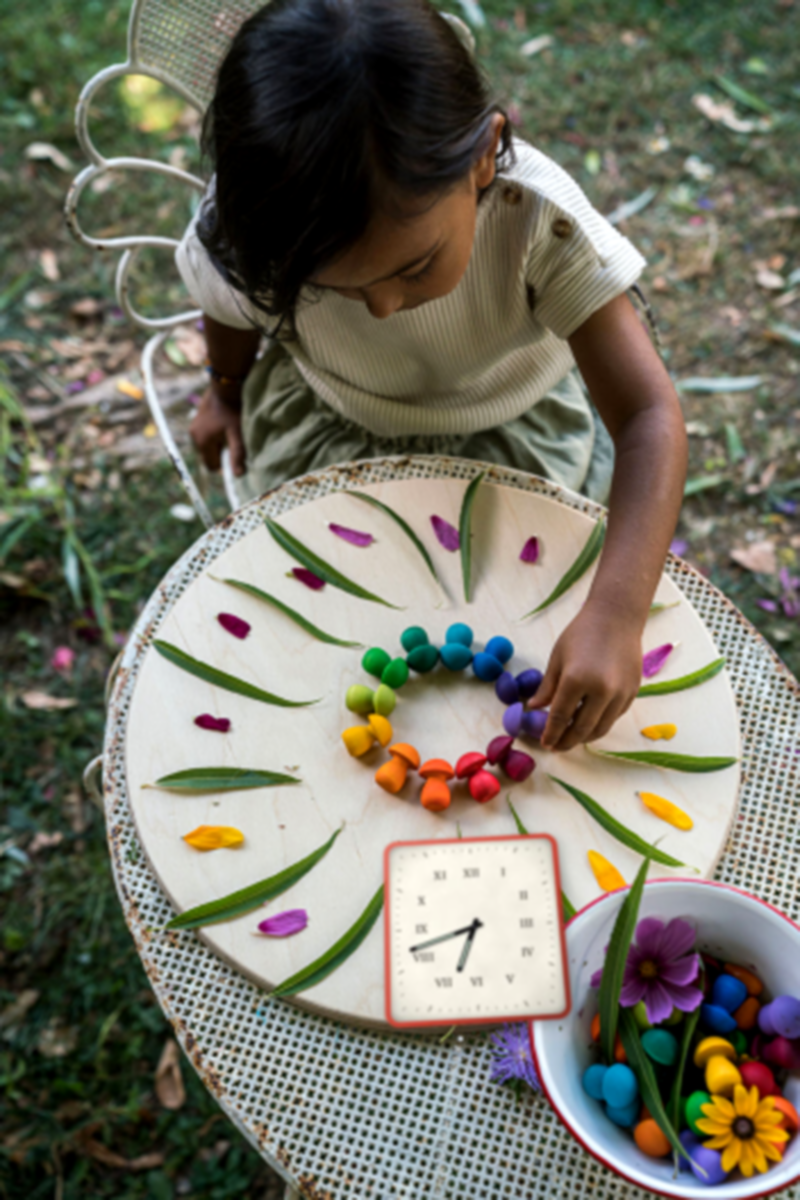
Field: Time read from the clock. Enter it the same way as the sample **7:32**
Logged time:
**6:42**
